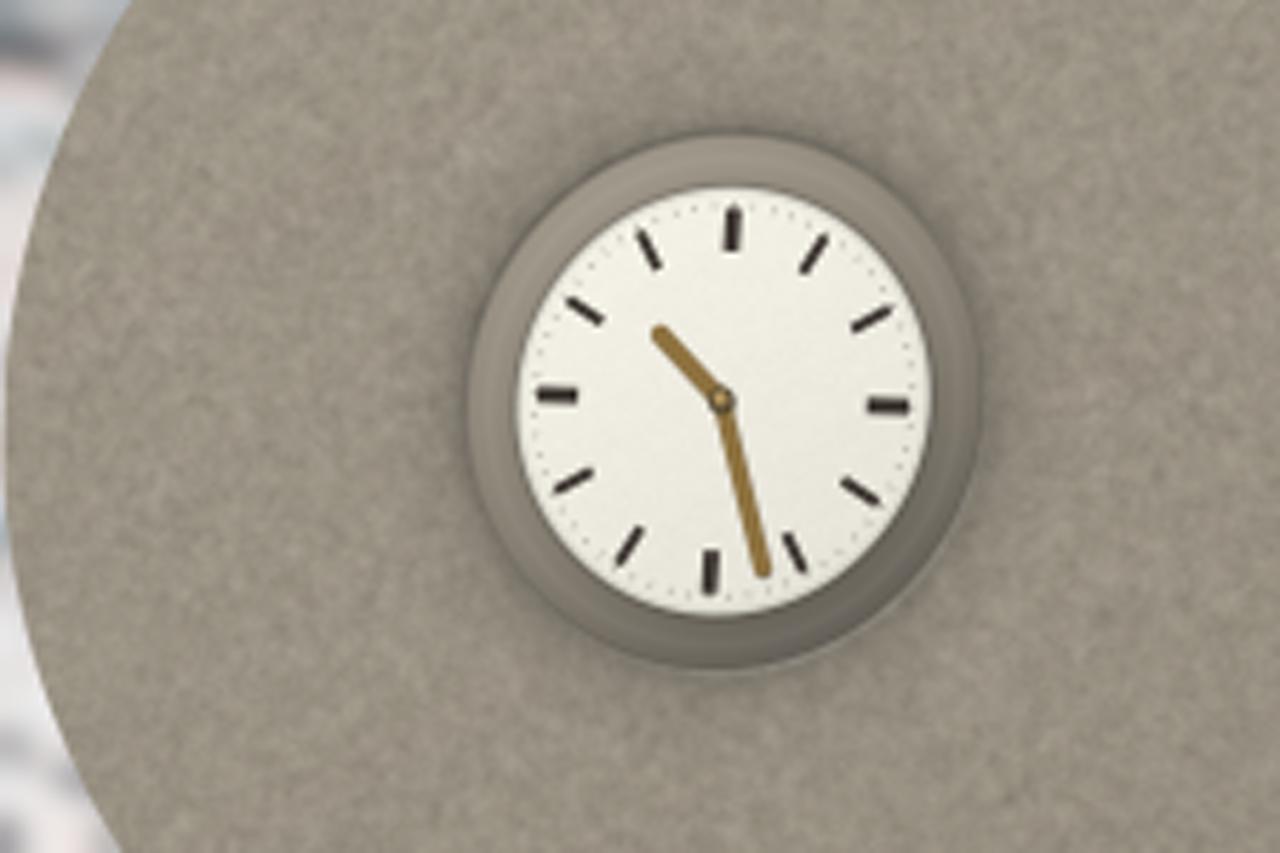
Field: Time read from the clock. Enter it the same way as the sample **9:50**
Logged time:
**10:27**
